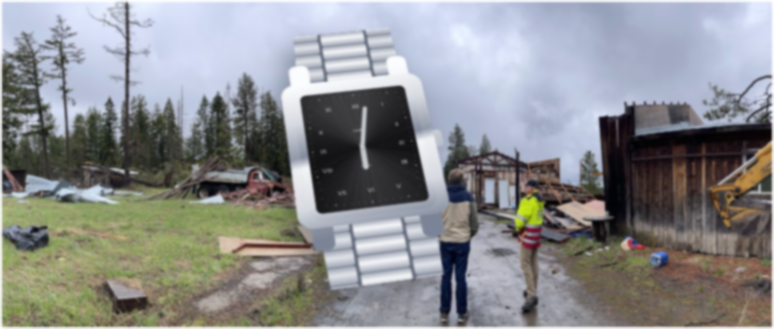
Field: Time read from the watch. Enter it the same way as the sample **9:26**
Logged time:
**6:02**
